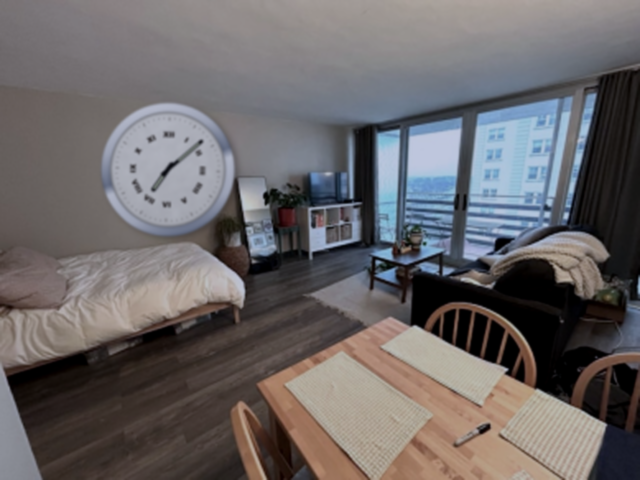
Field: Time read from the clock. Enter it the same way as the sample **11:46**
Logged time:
**7:08**
